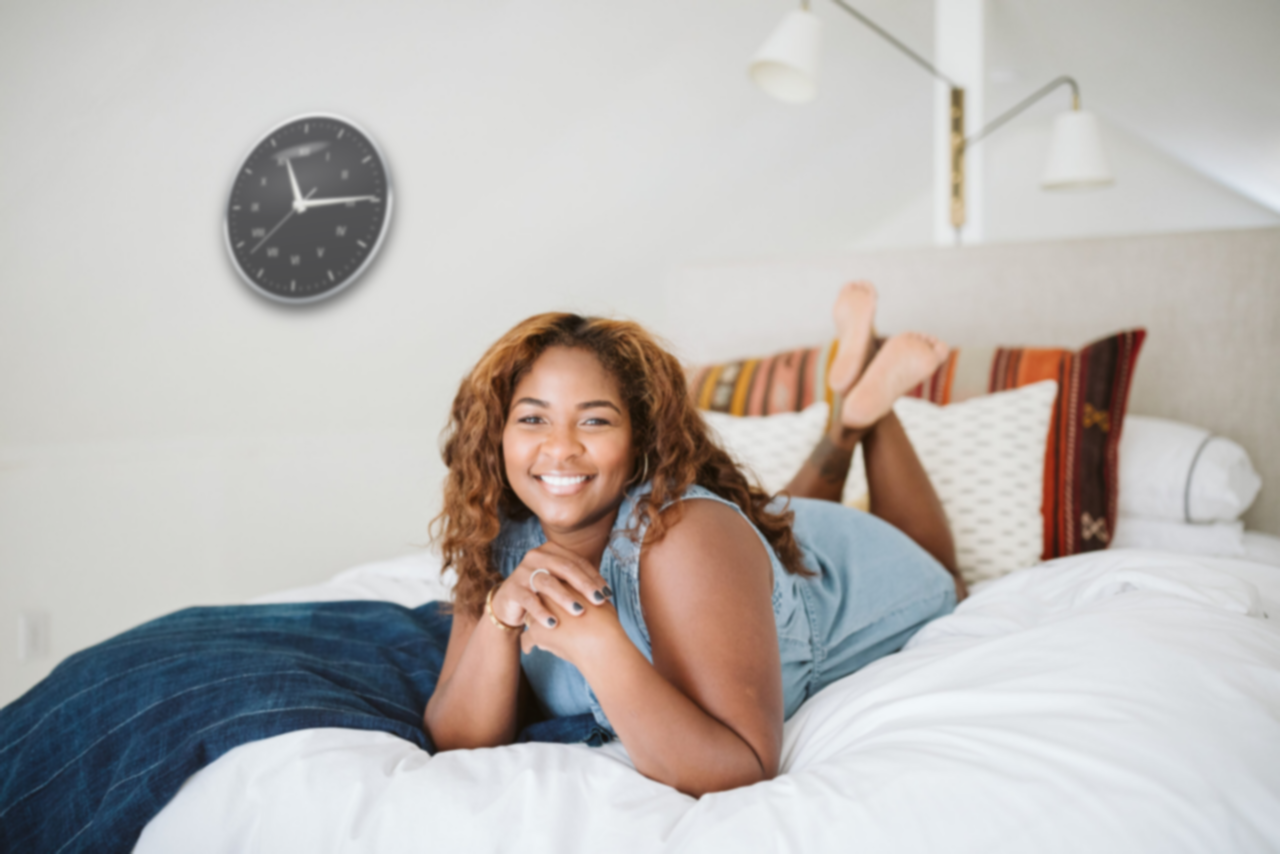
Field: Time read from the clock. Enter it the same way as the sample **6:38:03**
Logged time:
**11:14:38**
